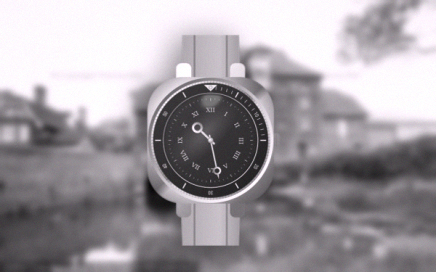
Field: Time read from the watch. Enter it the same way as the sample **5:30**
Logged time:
**10:28**
